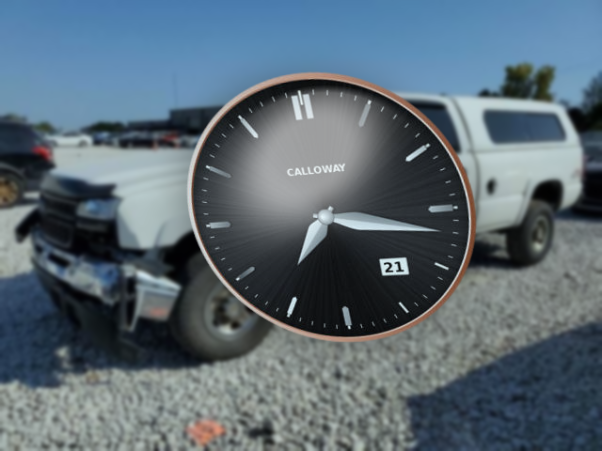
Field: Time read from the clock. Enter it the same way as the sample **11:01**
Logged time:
**7:17**
